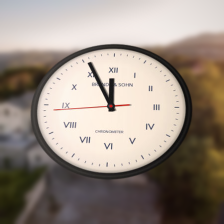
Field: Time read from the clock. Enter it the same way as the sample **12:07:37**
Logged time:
**11:55:44**
